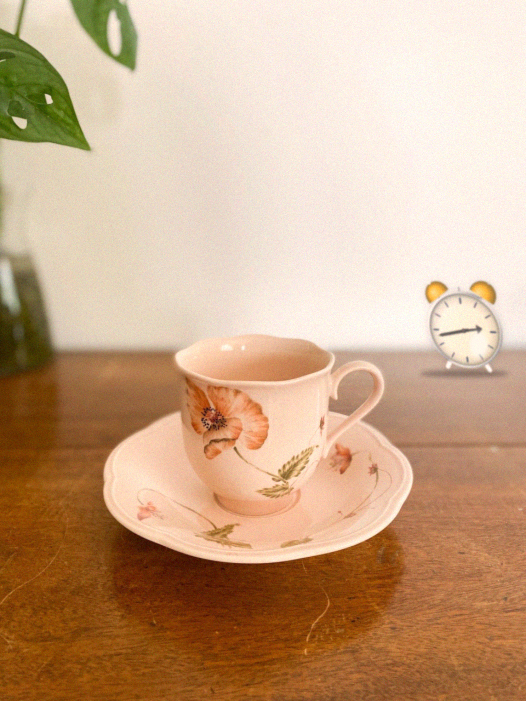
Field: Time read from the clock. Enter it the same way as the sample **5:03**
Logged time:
**2:43**
